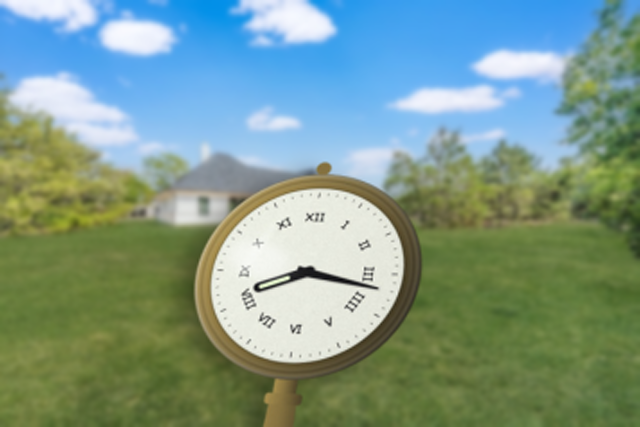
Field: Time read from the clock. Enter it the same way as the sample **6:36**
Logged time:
**8:17**
